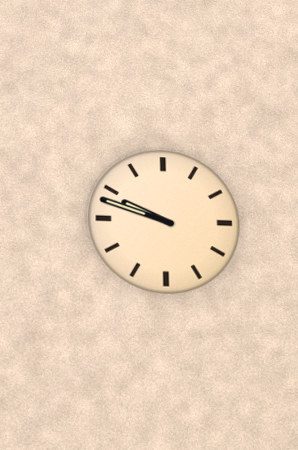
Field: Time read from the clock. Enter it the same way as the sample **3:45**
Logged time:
**9:48**
